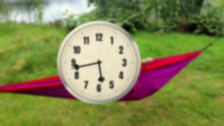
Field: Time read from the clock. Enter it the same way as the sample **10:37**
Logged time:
**5:43**
